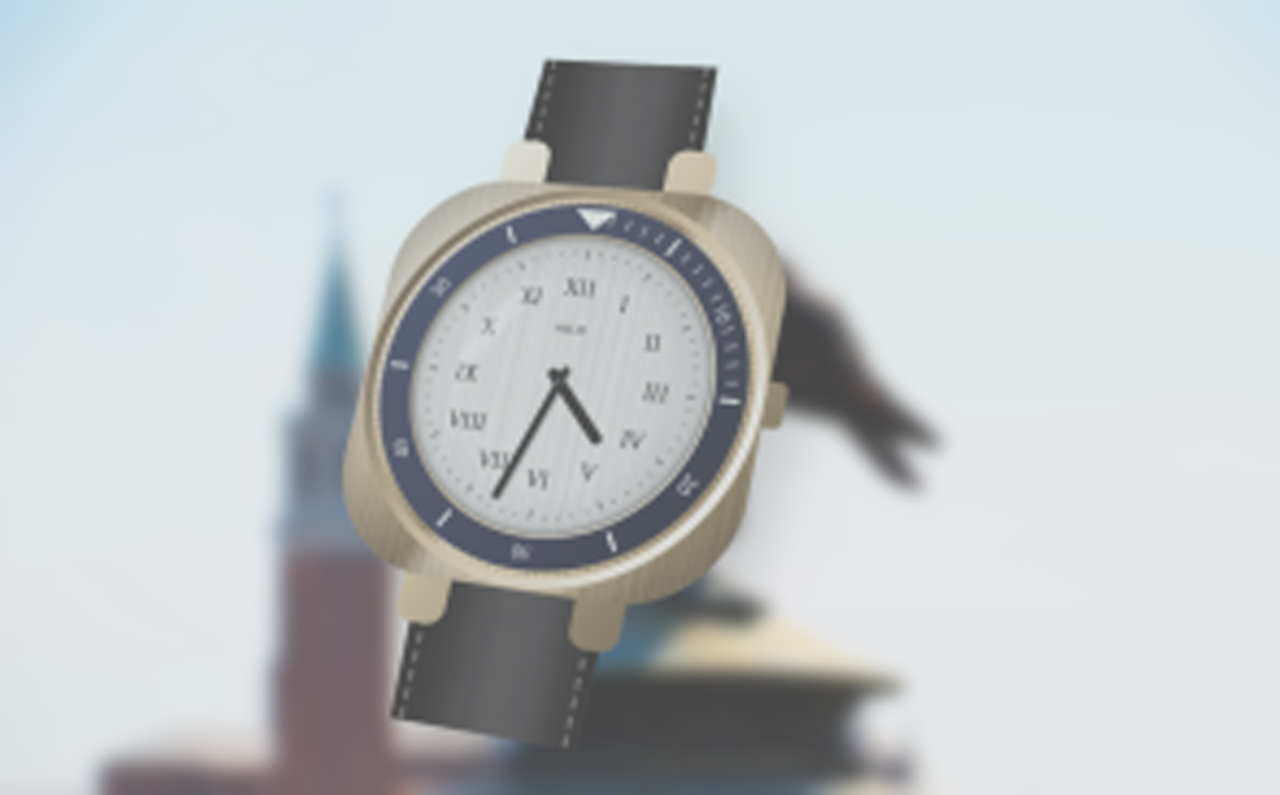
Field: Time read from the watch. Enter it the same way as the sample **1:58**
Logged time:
**4:33**
